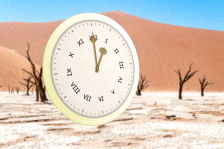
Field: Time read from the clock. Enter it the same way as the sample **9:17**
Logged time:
**1:00**
